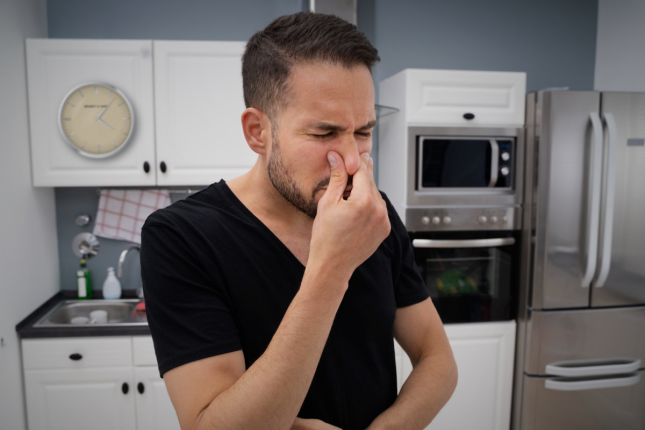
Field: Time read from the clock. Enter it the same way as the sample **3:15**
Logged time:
**4:07**
